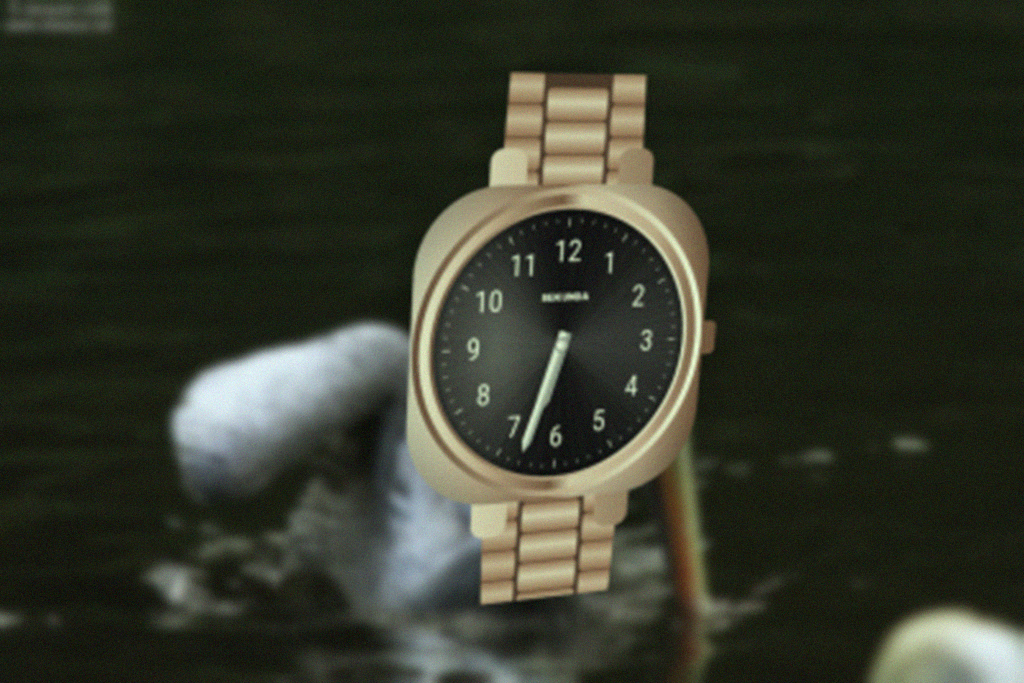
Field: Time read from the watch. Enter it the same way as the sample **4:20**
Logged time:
**6:33**
